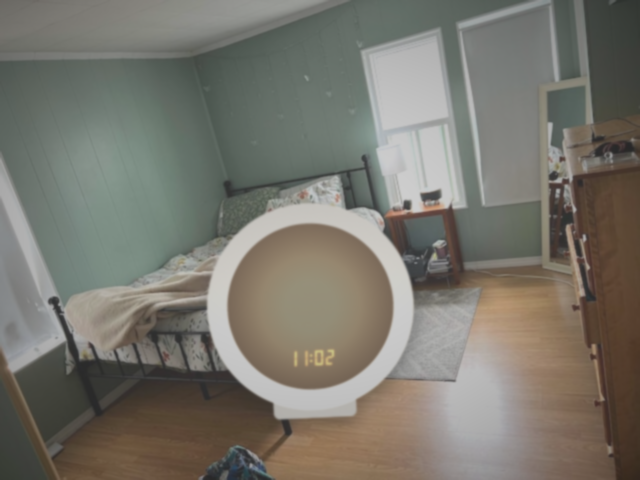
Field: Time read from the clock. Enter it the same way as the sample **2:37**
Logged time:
**11:02**
